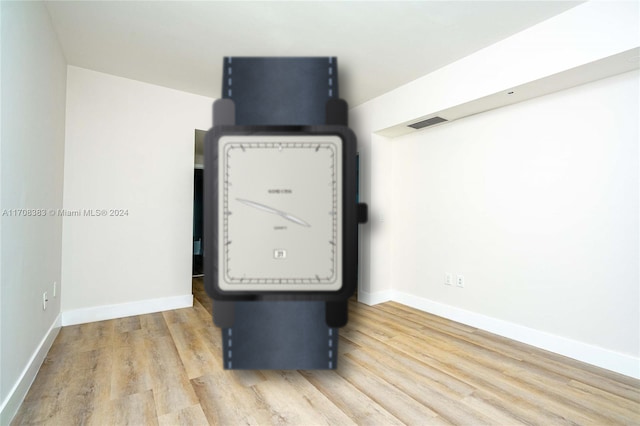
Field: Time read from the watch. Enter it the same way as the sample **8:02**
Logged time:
**3:48**
